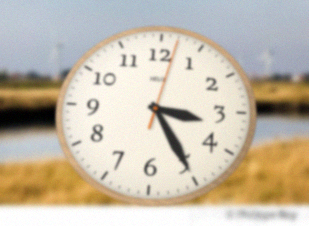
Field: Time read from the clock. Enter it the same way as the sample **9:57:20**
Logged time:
**3:25:02**
